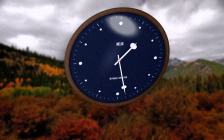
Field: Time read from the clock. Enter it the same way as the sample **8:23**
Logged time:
**1:28**
